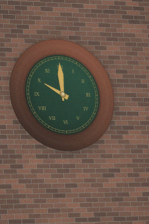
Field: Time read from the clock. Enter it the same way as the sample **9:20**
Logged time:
**10:00**
